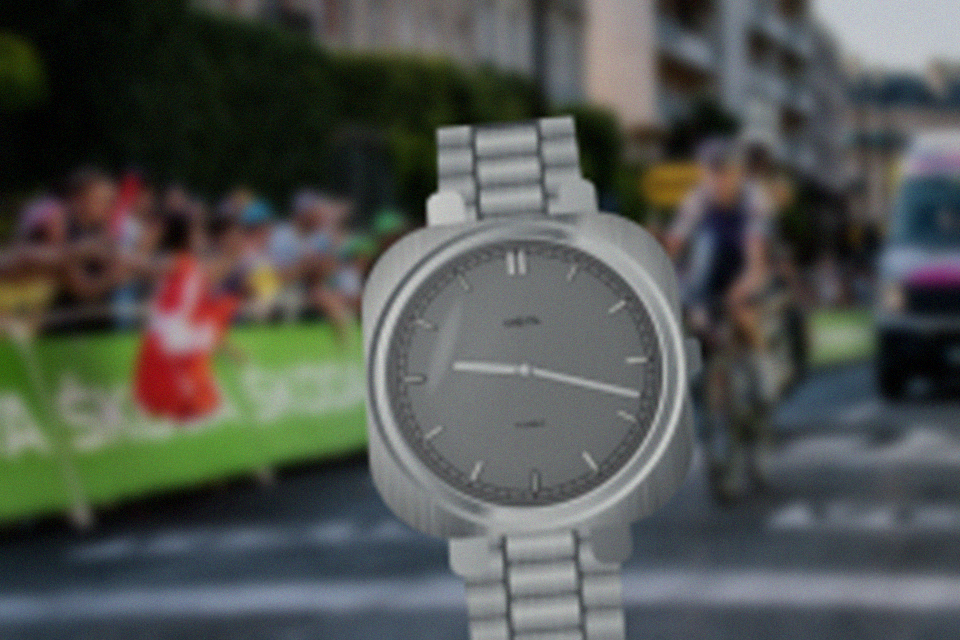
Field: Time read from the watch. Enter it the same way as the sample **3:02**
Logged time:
**9:18**
